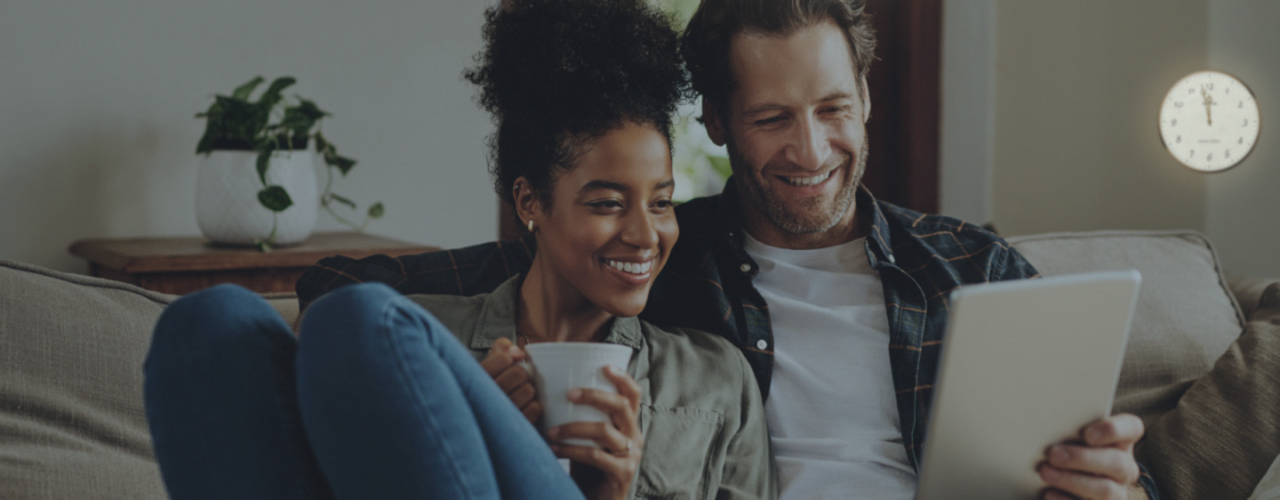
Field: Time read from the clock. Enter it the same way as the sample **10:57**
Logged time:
**11:58**
